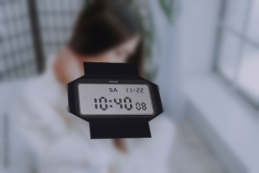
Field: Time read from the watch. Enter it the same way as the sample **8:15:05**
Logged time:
**10:40:08**
